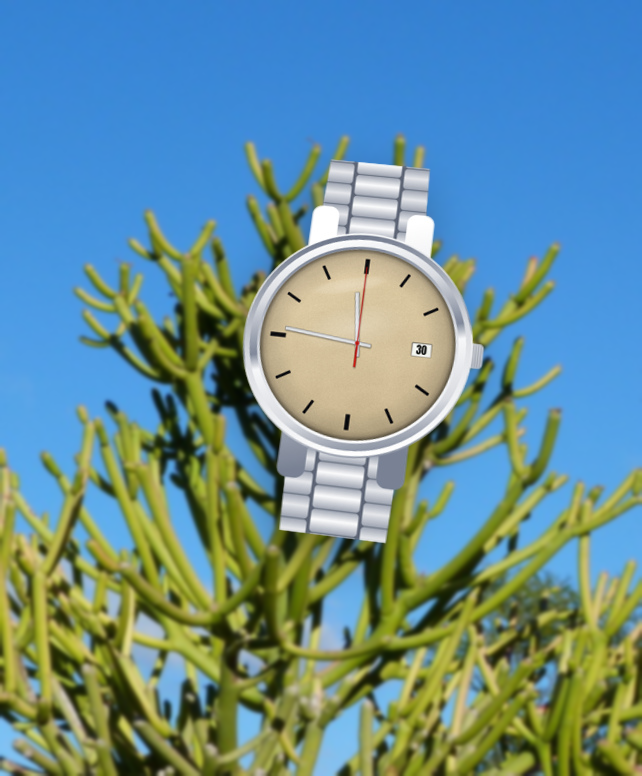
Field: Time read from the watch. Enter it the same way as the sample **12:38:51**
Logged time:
**11:46:00**
